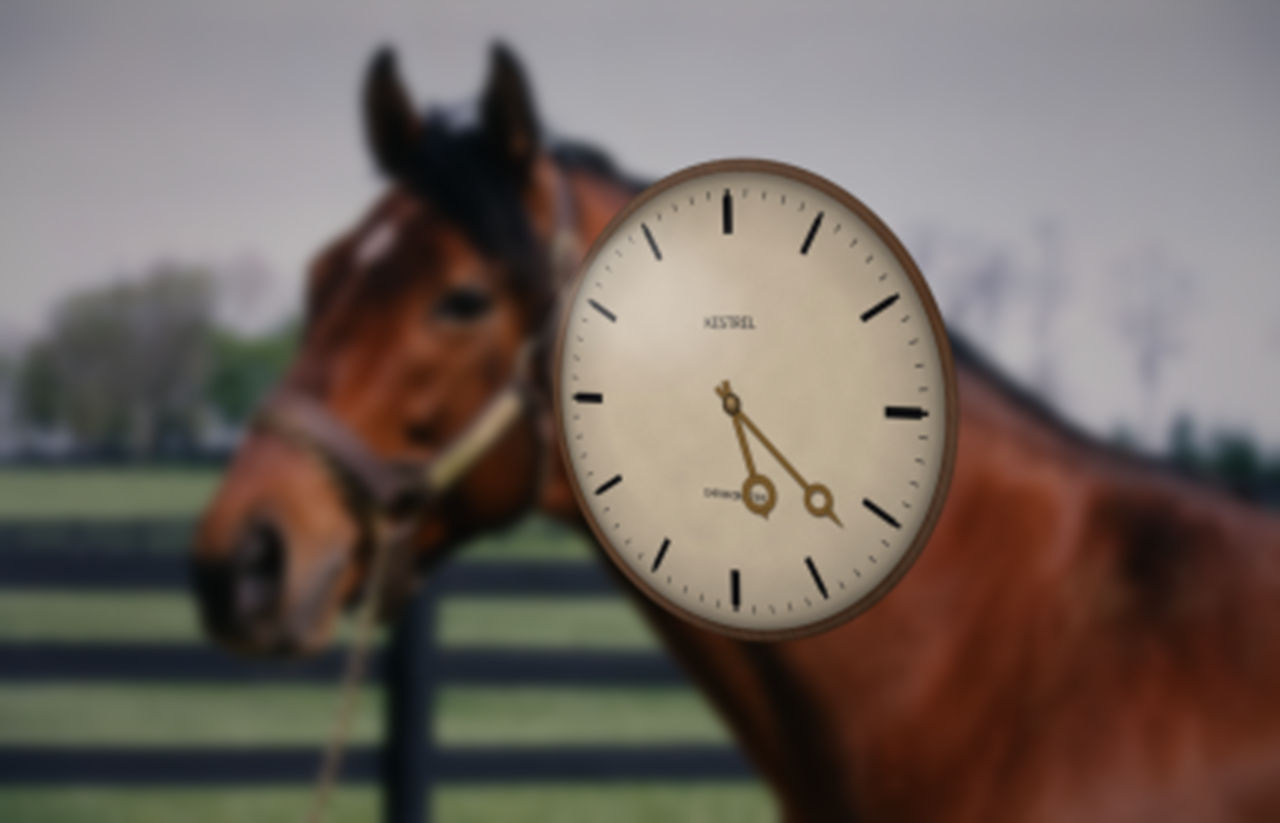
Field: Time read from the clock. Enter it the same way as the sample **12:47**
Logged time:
**5:22**
